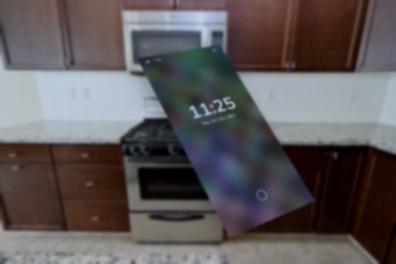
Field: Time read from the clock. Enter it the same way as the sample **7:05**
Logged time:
**11:25**
